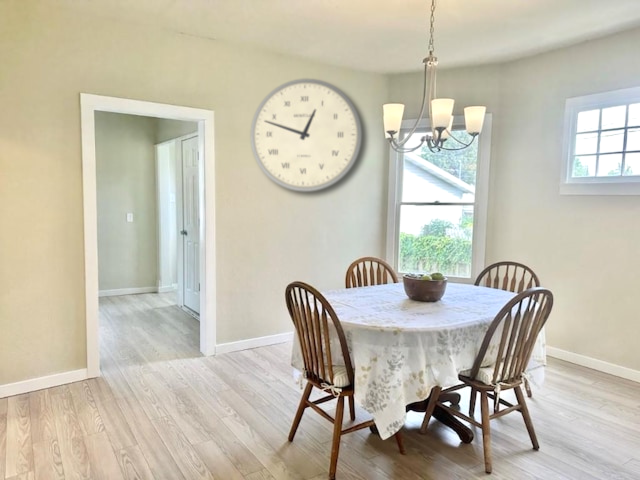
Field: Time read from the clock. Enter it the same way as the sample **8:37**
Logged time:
**12:48**
